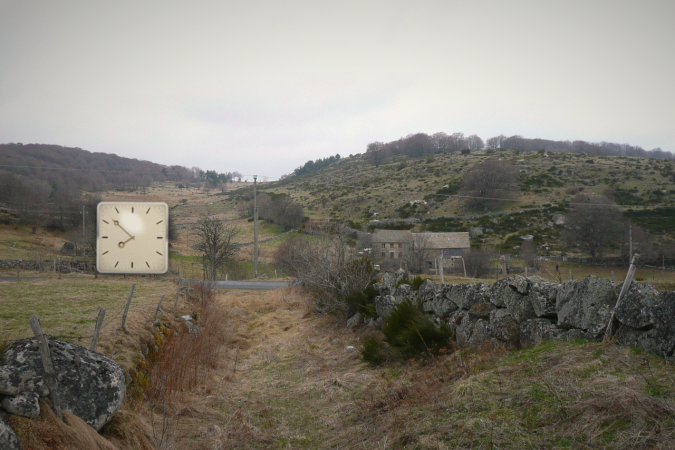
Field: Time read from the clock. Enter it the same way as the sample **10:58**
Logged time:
**7:52**
